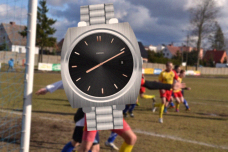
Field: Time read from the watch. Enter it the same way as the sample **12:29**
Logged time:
**8:11**
